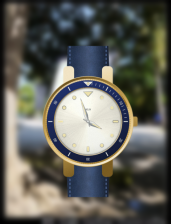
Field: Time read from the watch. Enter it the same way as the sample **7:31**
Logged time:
**3:57**
